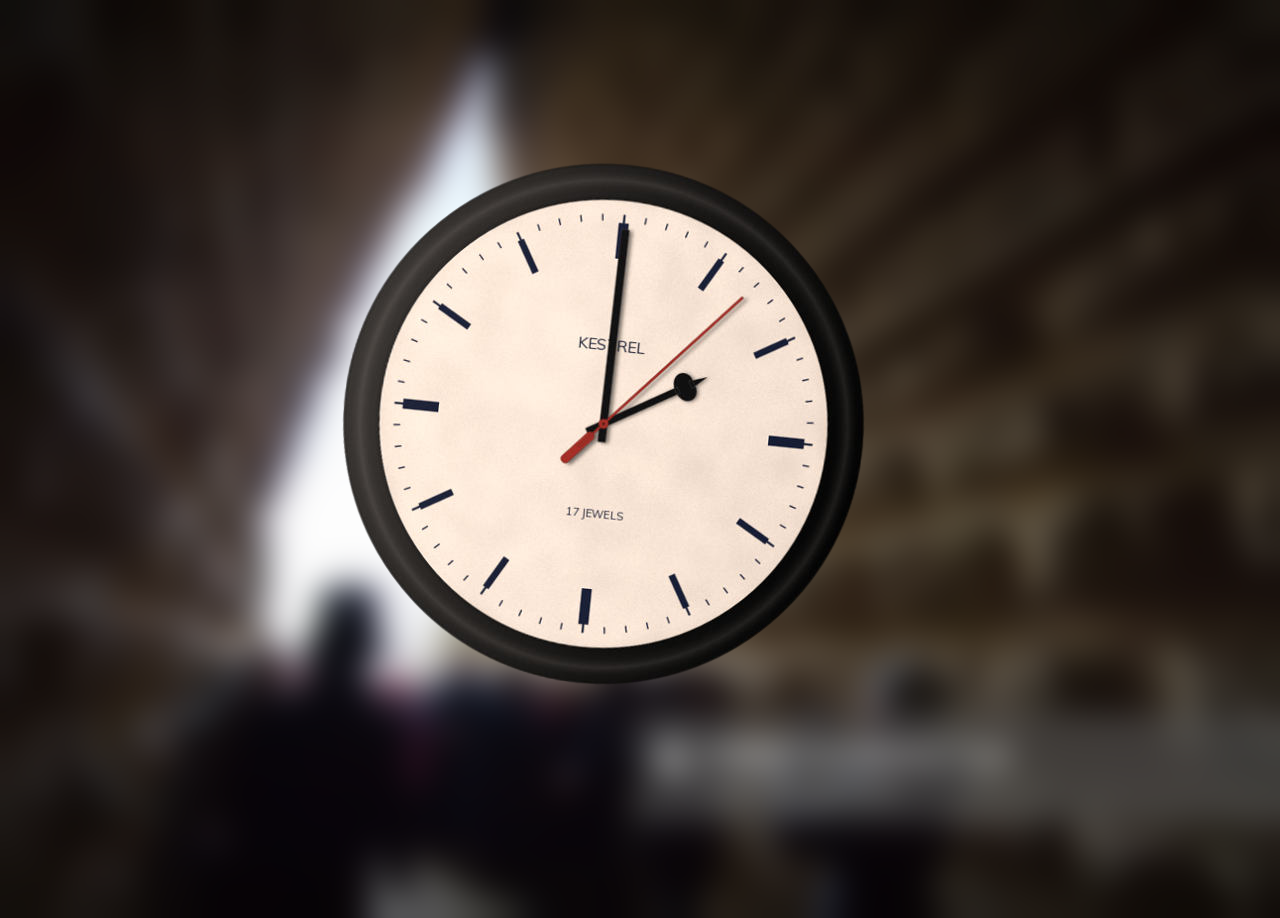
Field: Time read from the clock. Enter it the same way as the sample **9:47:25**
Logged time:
**2:00:07**
